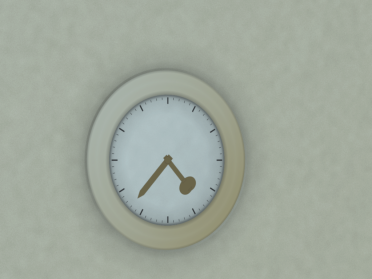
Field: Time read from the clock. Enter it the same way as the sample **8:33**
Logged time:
**4:37**
